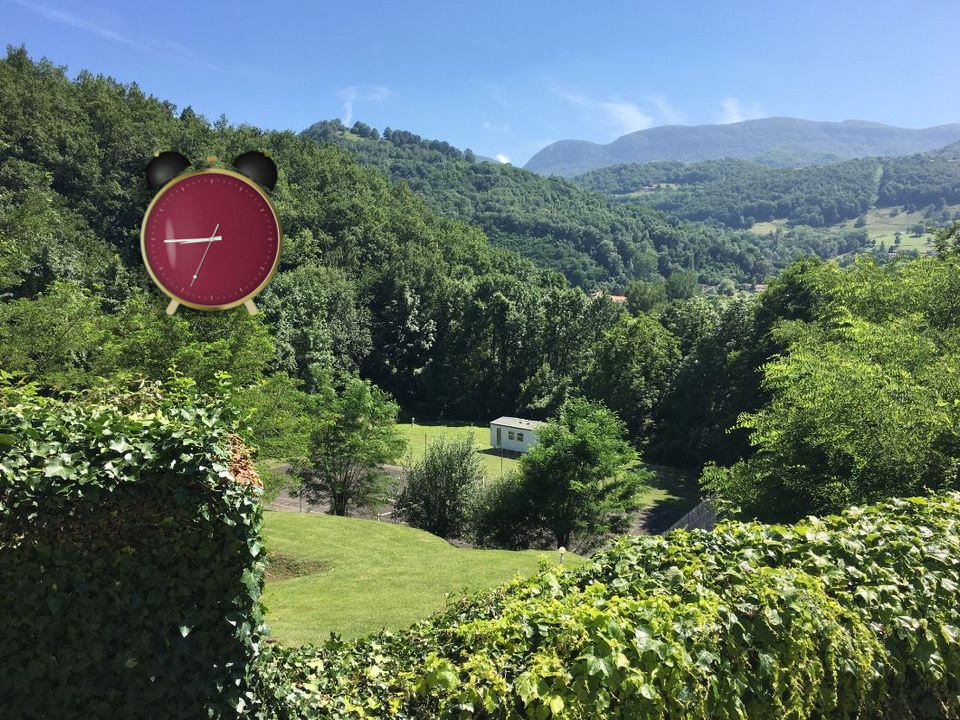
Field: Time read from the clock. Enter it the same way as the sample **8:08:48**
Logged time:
**8:44:34**
